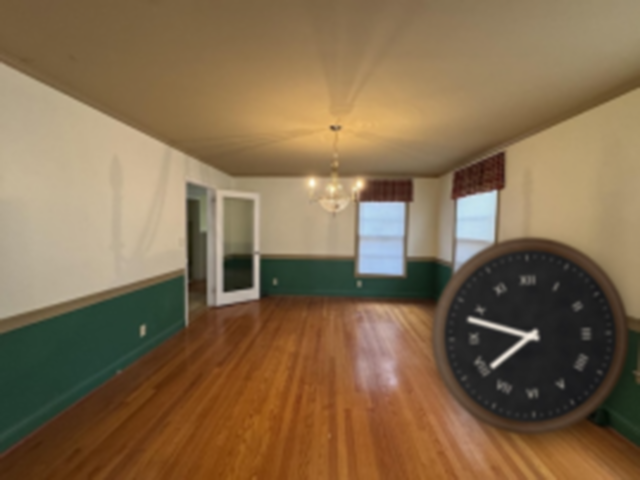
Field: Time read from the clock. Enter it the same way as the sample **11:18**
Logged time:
**7:48**
